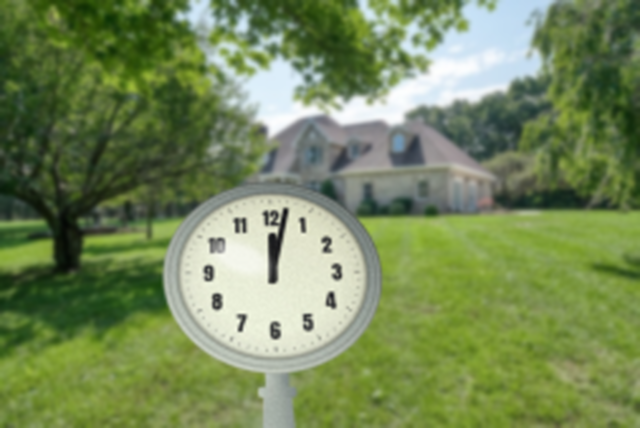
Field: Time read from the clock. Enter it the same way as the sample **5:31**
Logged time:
**12:02**
